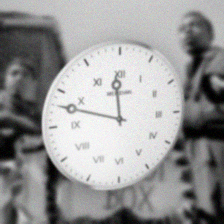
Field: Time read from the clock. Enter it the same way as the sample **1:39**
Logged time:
**11:48**
